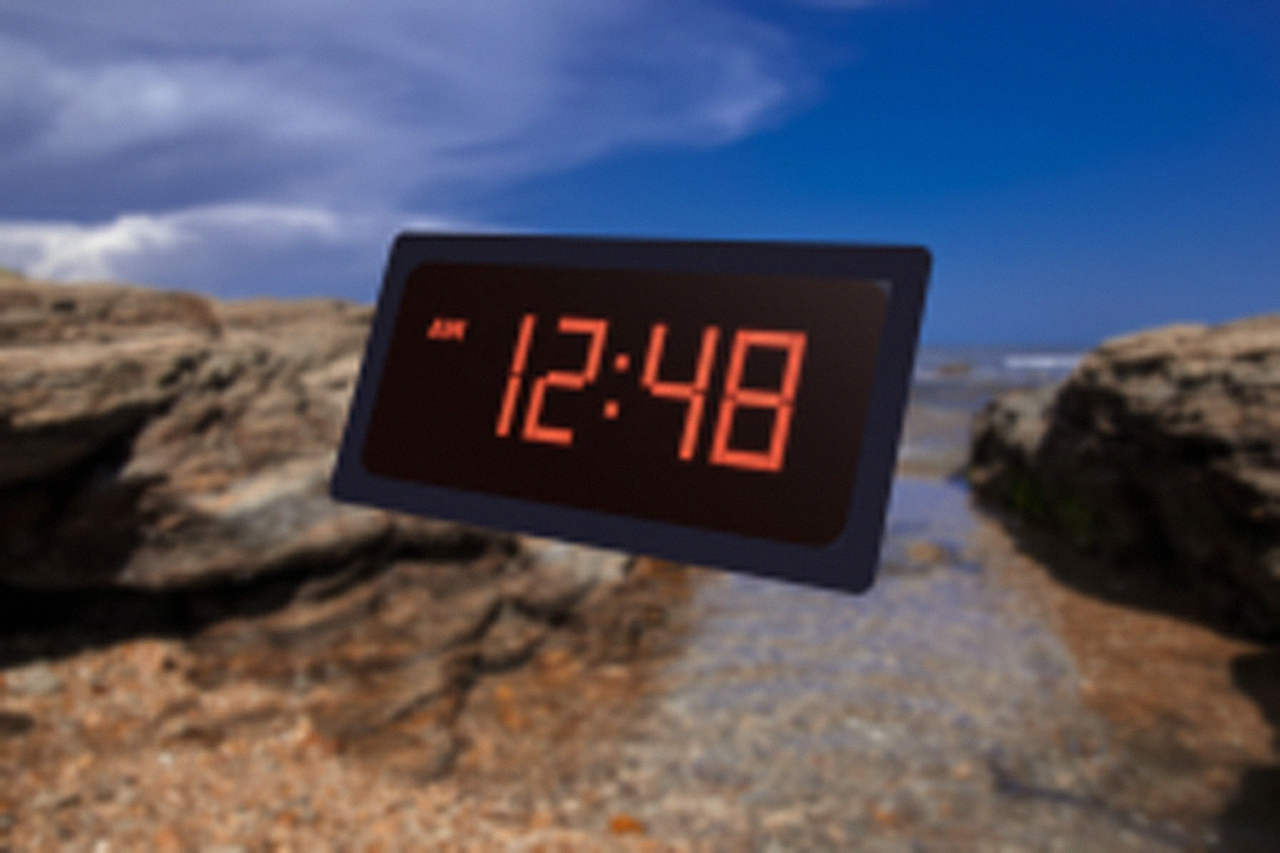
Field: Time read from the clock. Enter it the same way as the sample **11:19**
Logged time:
**12:48**
